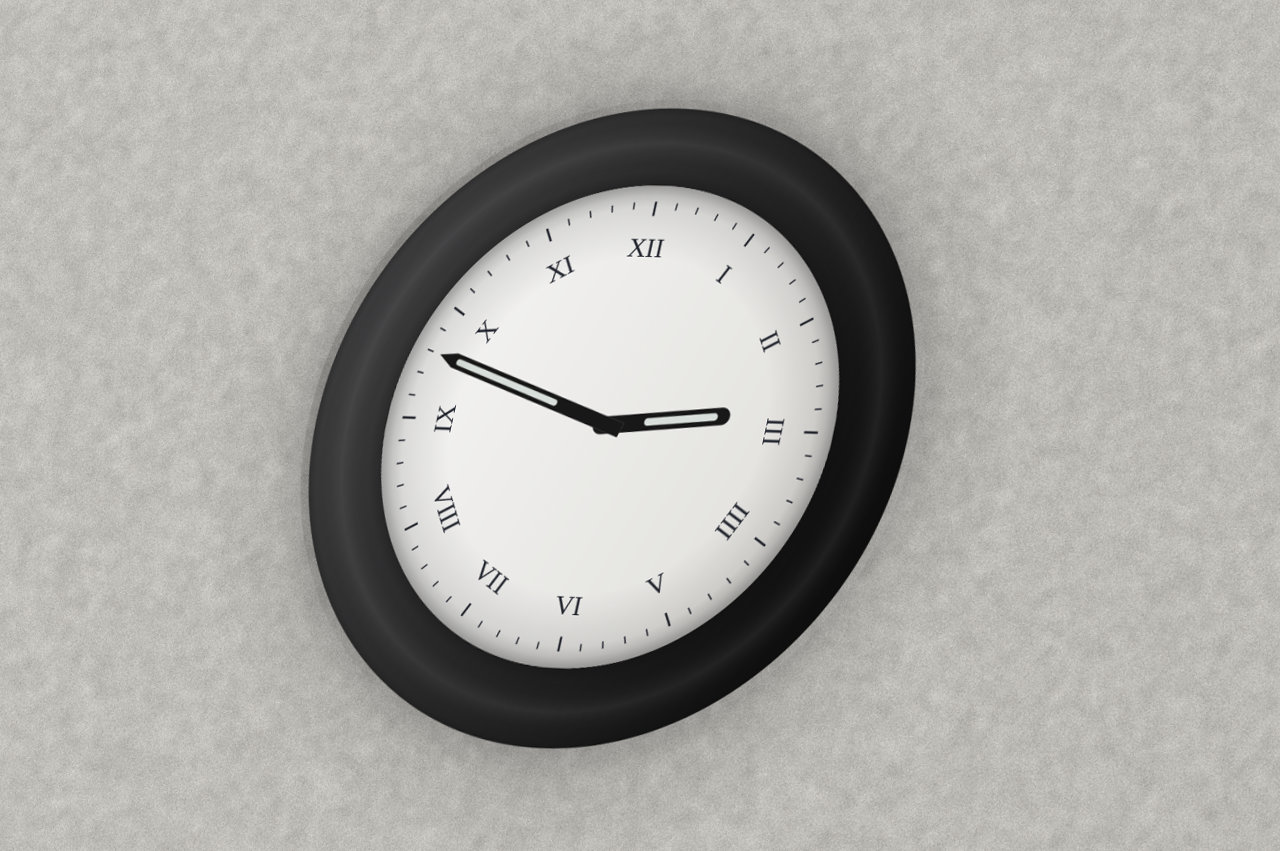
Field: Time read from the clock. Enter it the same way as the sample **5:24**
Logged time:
**2:48**
